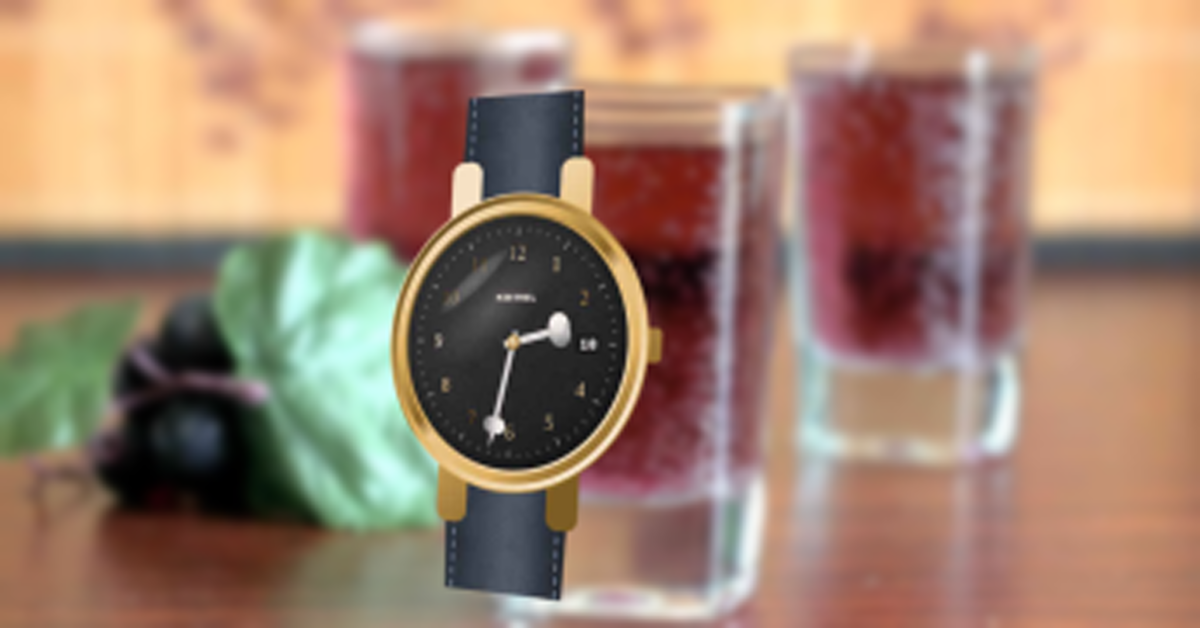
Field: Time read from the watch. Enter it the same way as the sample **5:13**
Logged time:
**2:32**
